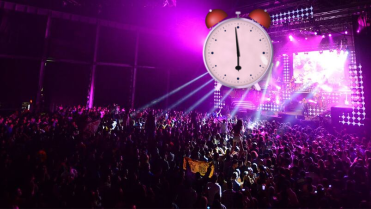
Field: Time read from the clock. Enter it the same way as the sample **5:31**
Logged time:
**5:59**
